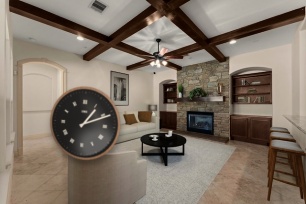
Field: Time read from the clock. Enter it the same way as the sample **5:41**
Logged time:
**1:11**
